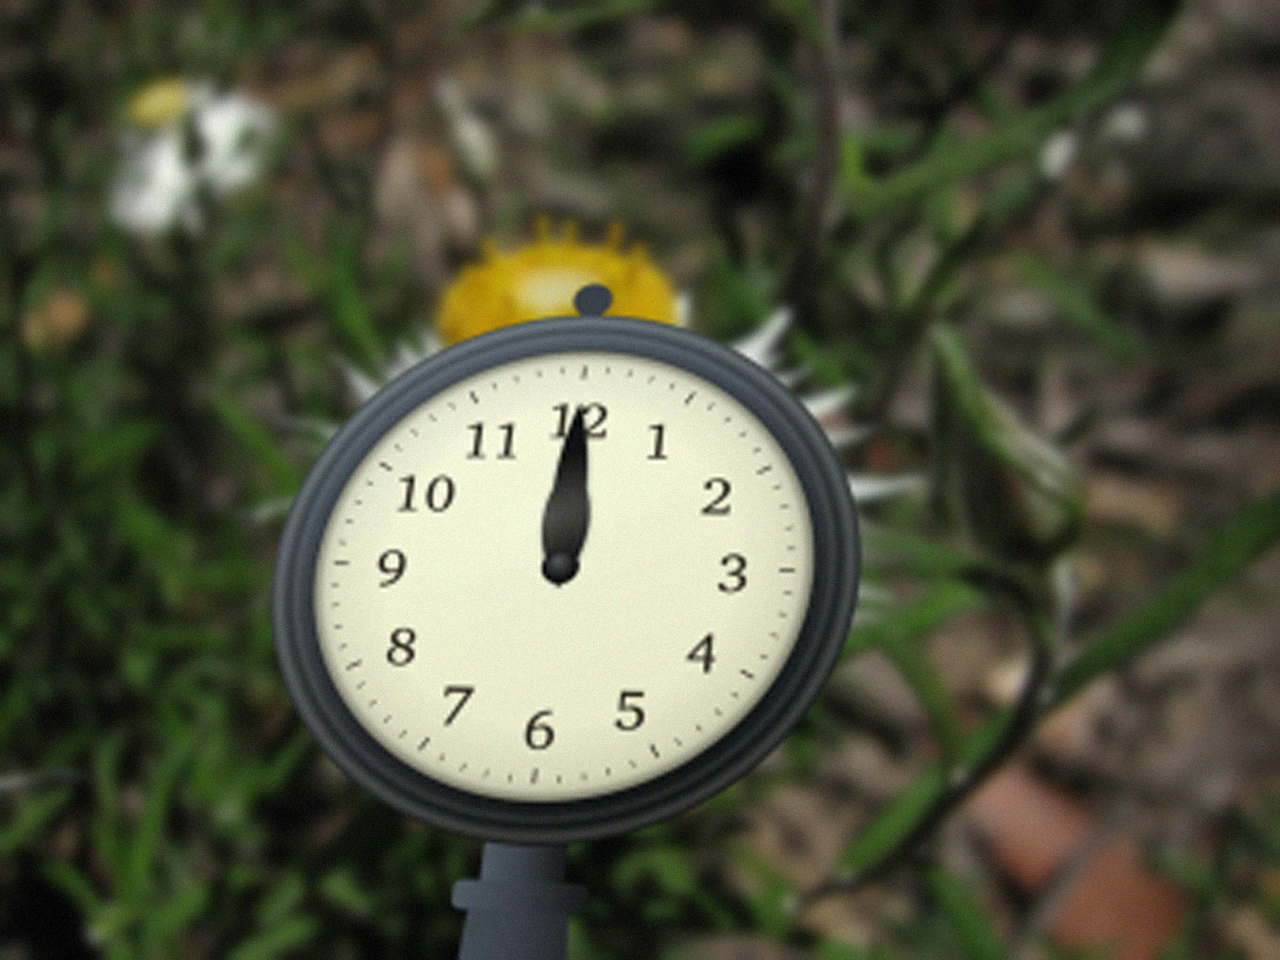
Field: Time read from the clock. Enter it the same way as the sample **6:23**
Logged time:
**12:00**
